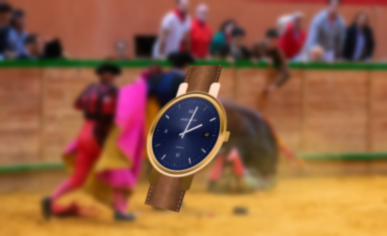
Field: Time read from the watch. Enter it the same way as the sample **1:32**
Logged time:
**2:02**
